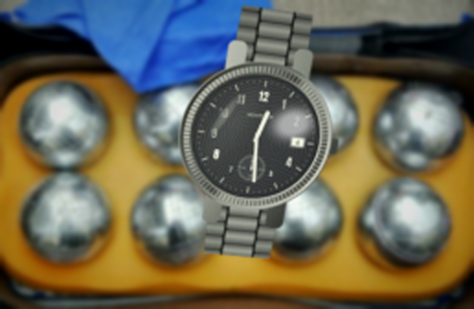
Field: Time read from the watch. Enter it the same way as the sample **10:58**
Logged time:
**12:29**
